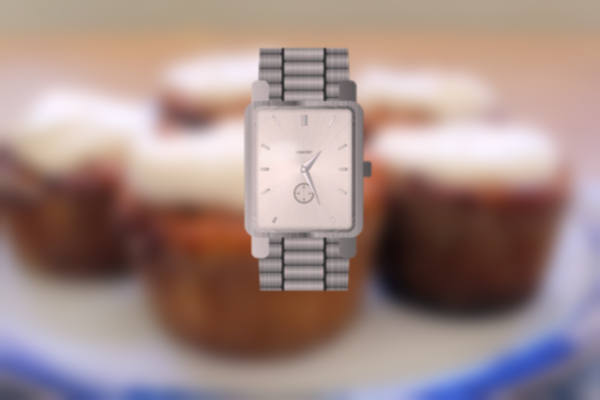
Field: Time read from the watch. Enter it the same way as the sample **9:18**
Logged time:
**1:26**
